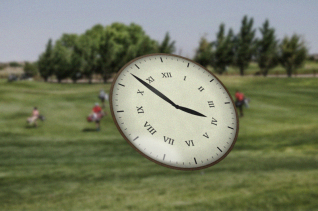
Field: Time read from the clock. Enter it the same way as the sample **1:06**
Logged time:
**3:53**
